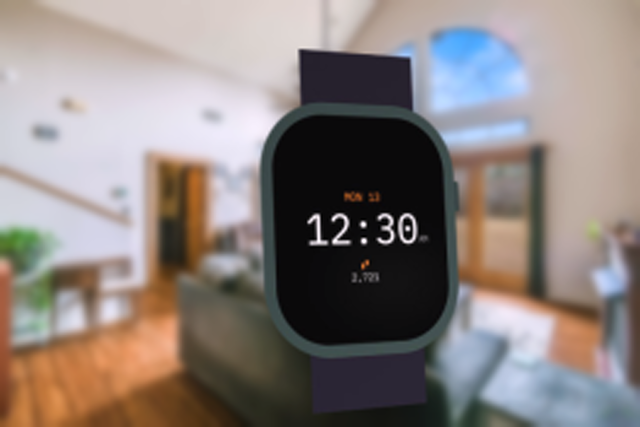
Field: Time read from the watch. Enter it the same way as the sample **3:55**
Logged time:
**12:30**
